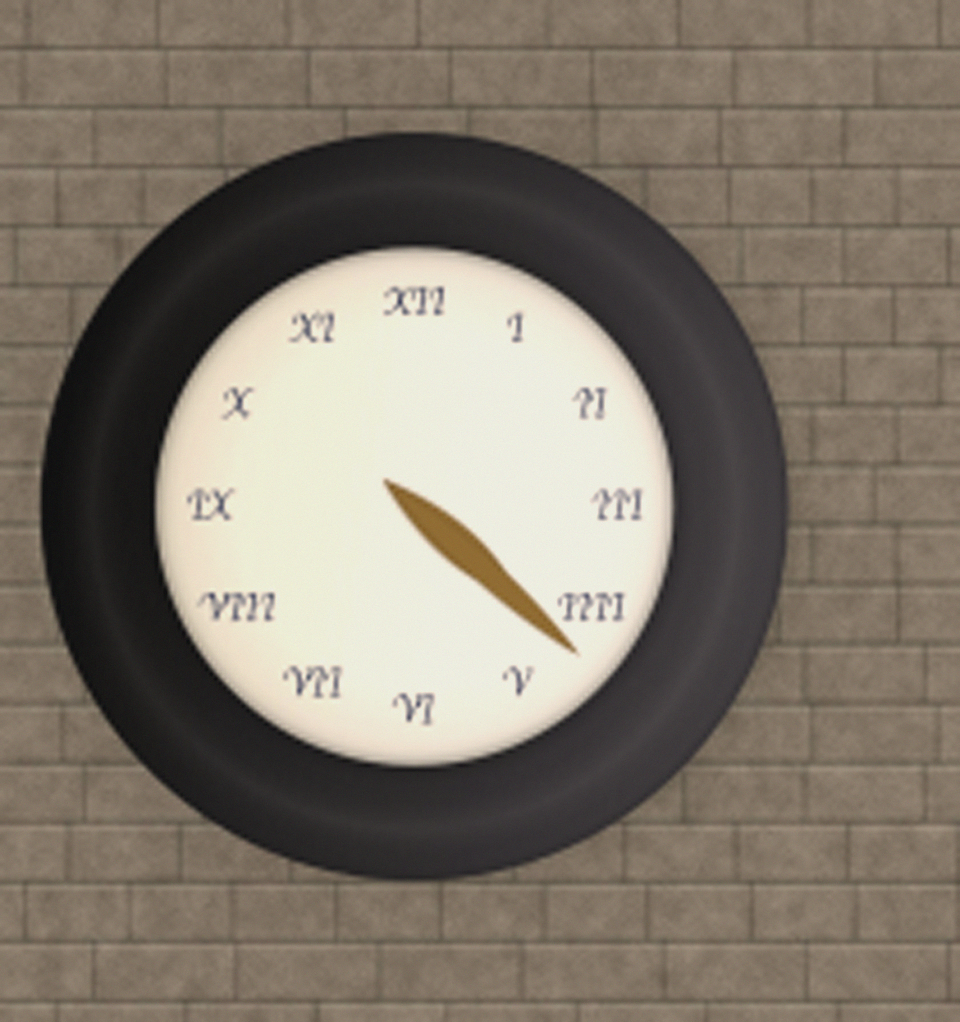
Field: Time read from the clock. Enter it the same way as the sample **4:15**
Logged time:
**4:22**
